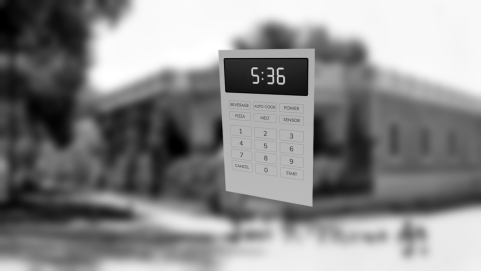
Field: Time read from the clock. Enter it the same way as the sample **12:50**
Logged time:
**5:36**
